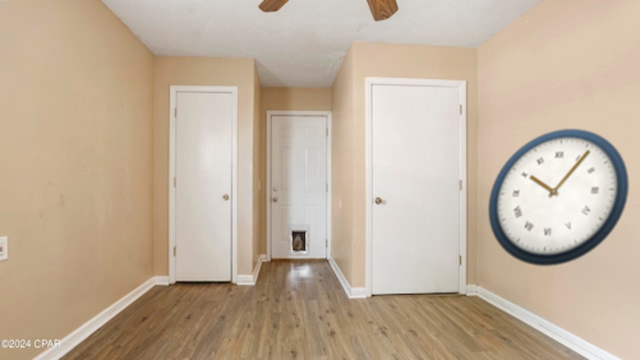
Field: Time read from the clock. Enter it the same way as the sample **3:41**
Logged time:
**10:06**
